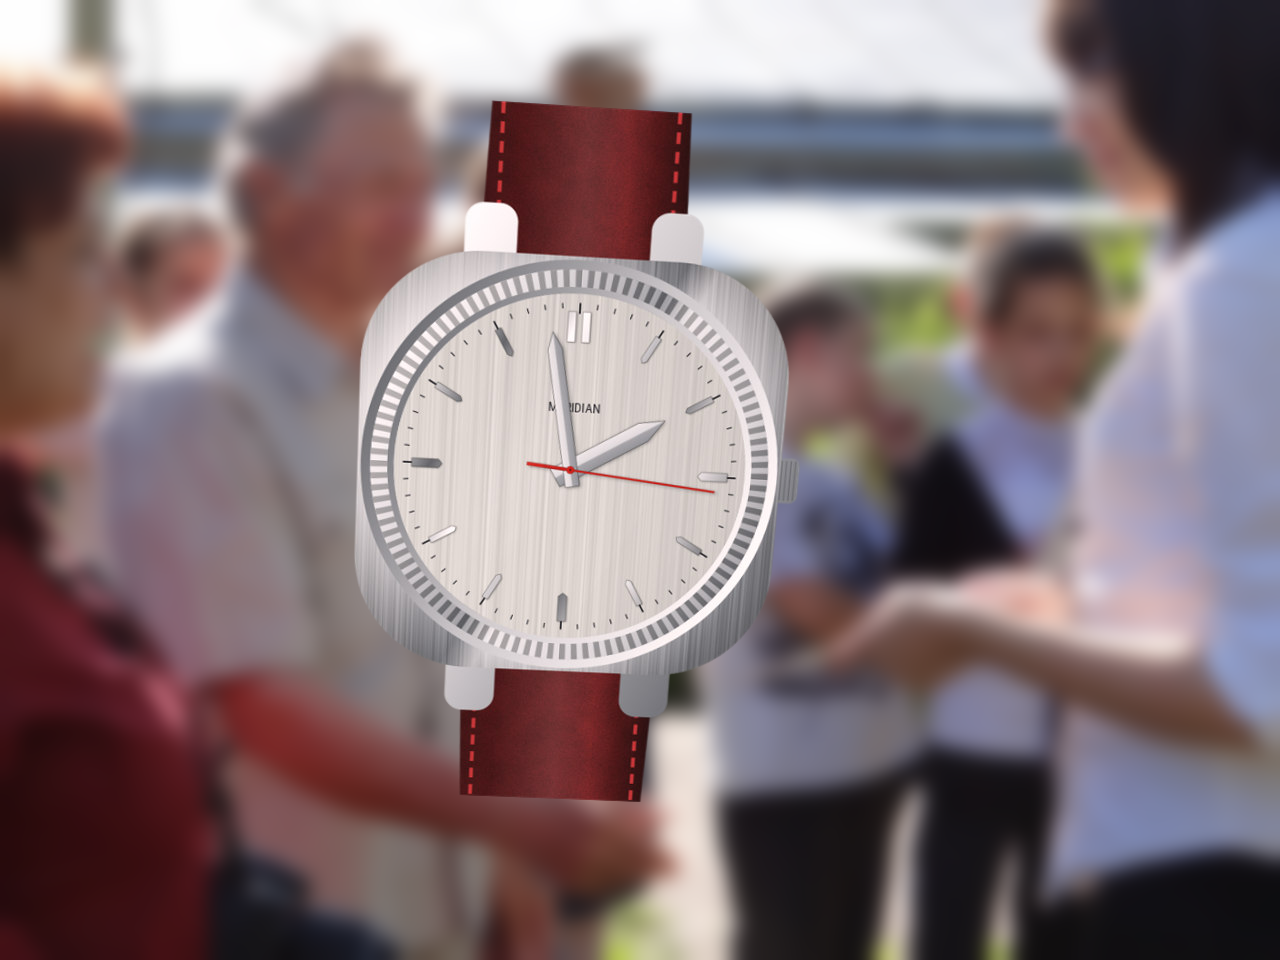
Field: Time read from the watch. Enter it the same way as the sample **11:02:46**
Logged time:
**1:58:16**
